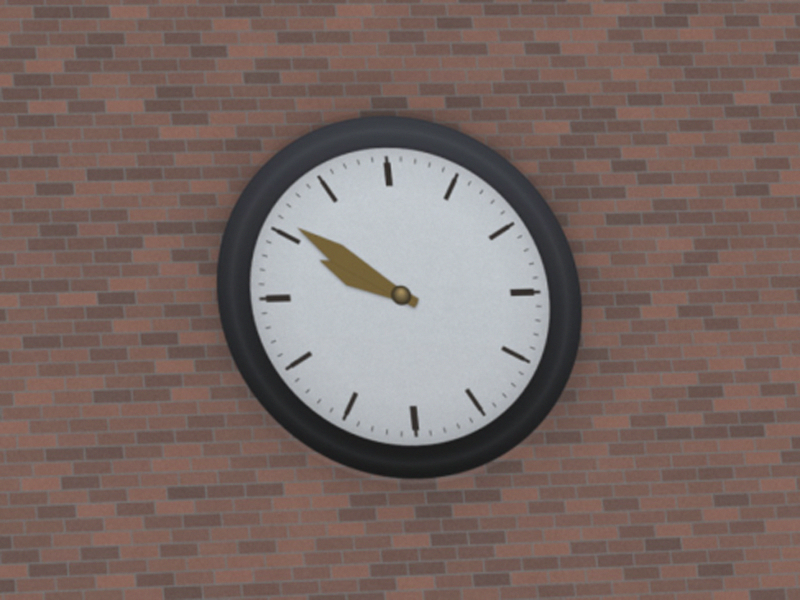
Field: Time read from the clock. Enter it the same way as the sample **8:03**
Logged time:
**9:51**
